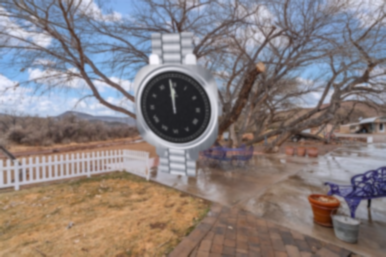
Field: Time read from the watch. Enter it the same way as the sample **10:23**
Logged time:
**11:59**
